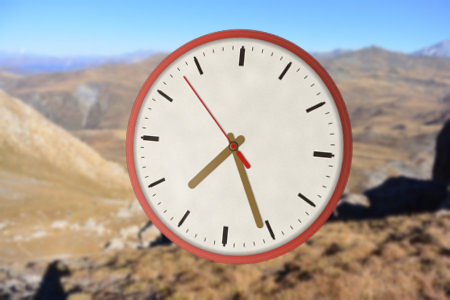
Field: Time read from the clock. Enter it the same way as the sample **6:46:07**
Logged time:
**7:25:53**
